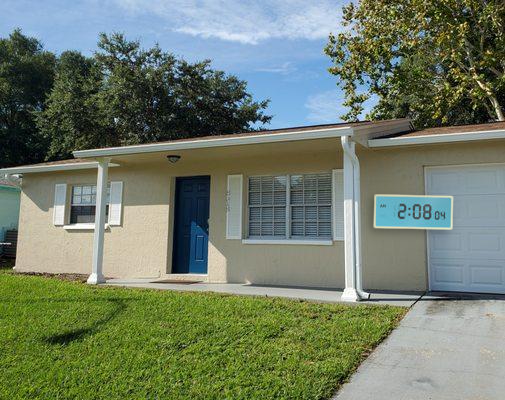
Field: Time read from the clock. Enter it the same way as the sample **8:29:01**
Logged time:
**2:08:04**
